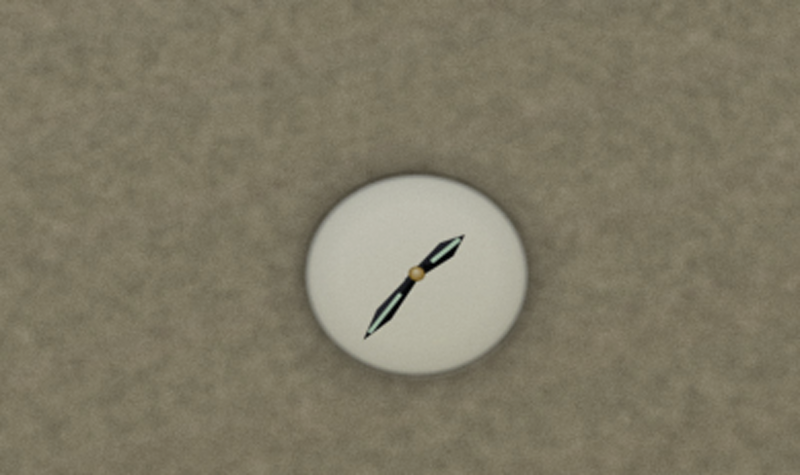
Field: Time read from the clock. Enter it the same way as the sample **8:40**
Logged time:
**1:36**
